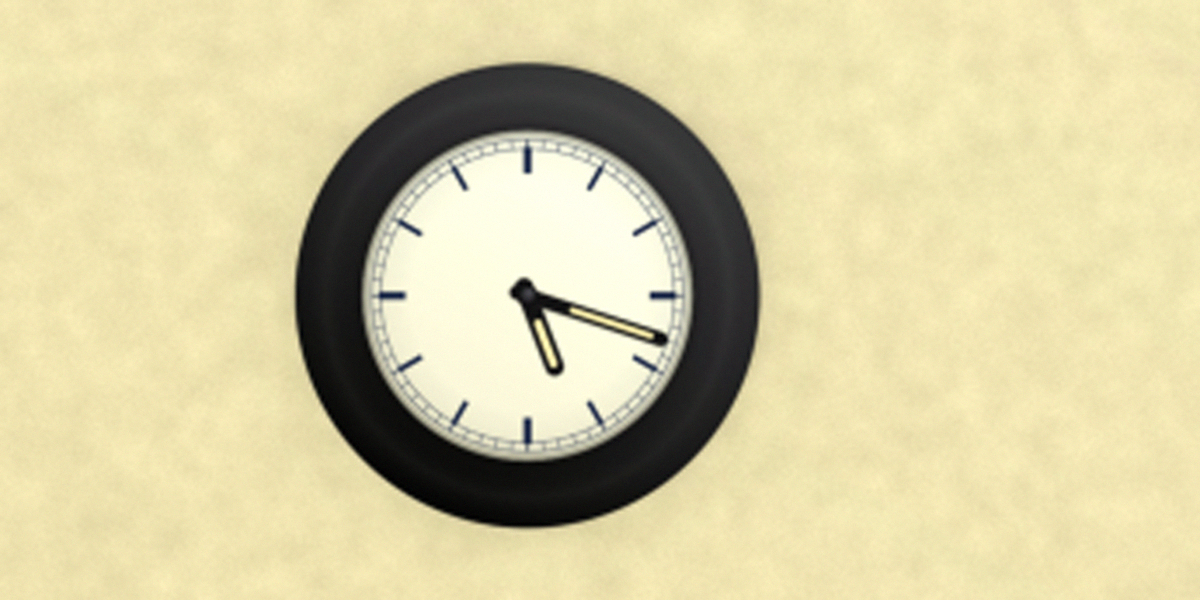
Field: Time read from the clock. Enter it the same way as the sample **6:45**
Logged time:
**5:18**
